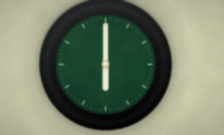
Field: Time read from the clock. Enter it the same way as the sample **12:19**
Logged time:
**6:00**
